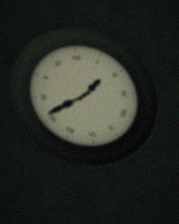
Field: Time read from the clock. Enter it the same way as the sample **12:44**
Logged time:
**1:41**
